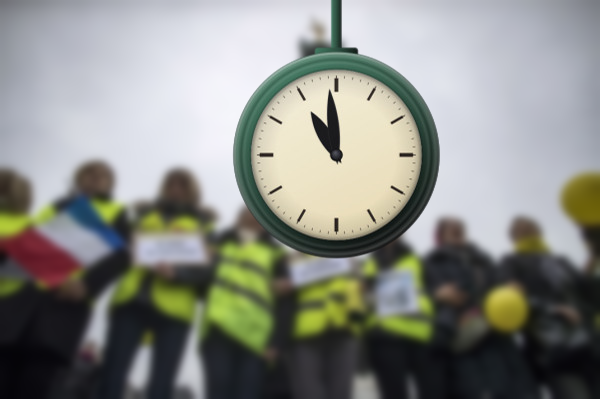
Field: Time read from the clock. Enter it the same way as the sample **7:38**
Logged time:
**10:59**
